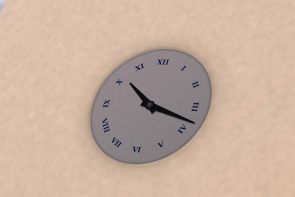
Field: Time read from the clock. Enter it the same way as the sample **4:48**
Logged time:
**10:18**
